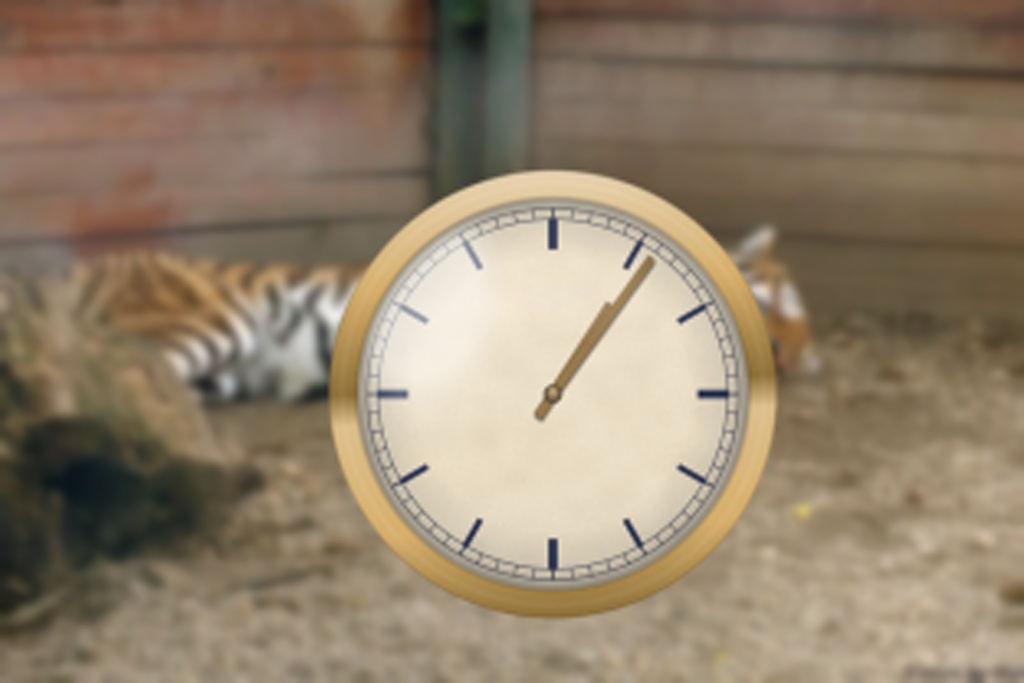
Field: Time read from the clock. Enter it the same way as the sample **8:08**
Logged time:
**1:06**
